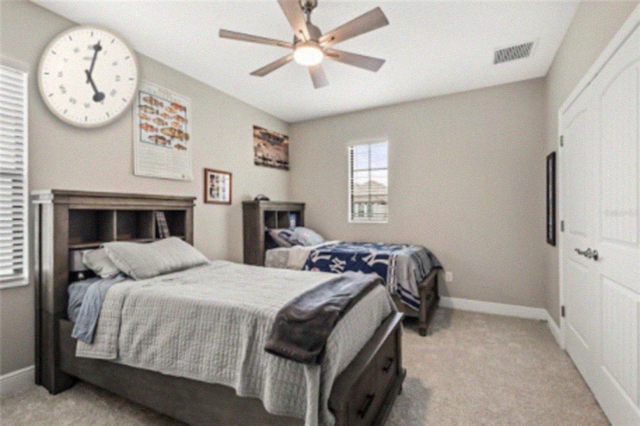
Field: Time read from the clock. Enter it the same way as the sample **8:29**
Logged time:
**5:02**
